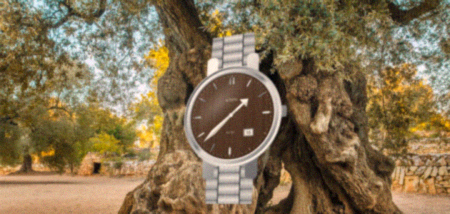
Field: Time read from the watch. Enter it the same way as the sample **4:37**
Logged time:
**1:38**
